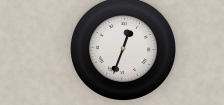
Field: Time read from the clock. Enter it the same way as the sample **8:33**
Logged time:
**12:33**
